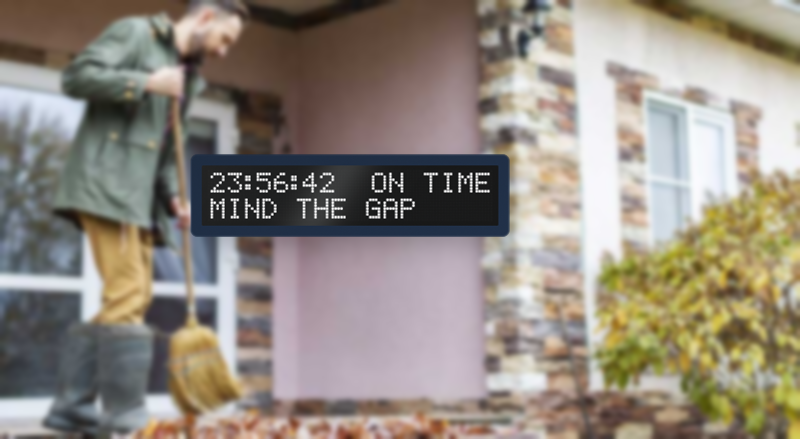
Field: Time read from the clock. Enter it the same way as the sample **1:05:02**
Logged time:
**23:56:42**
